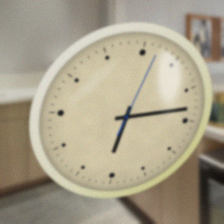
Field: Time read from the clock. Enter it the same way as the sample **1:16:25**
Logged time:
**6:13:02**
